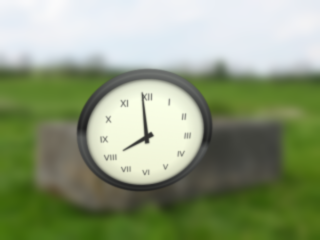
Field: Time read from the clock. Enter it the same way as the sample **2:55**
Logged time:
**7:59**
